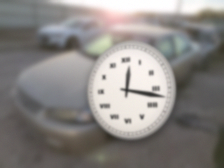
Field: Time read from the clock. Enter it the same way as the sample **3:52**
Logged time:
**12:17**
